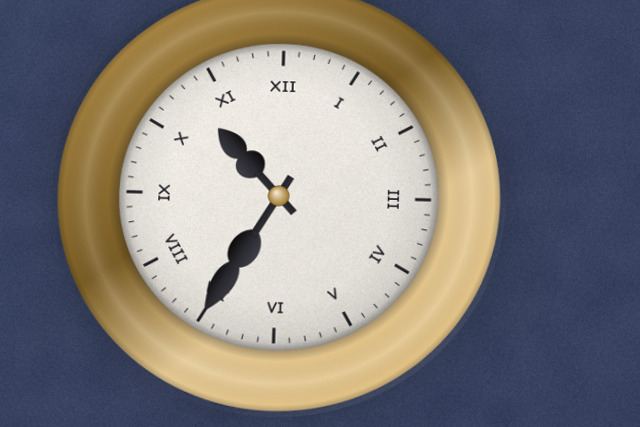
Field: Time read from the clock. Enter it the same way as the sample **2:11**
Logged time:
**10:35**
